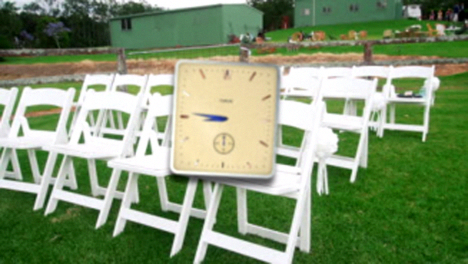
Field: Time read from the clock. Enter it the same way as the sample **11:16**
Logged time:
**8:46**
